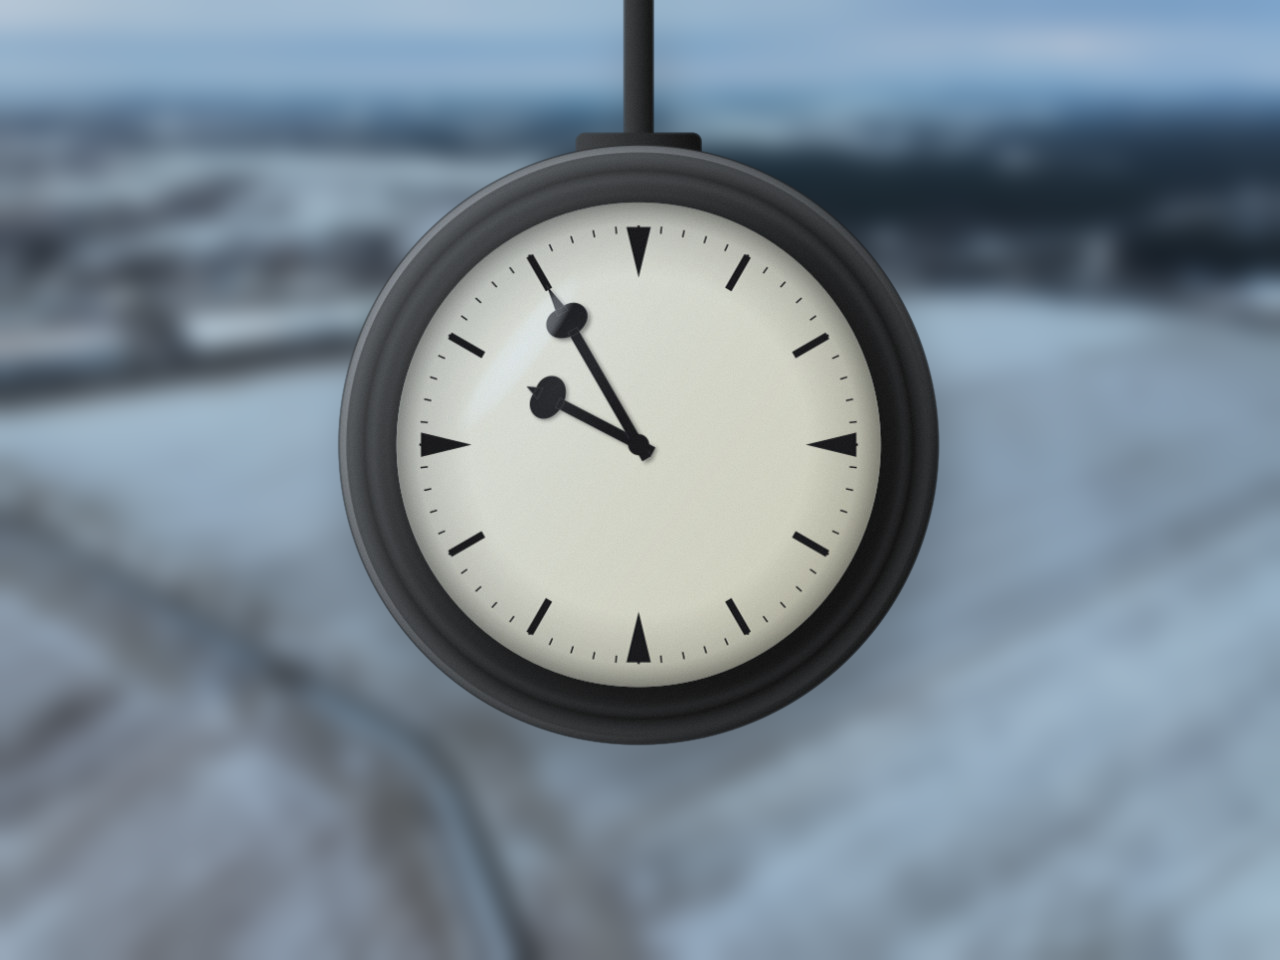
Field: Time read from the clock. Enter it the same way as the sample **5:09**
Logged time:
**9:55**
